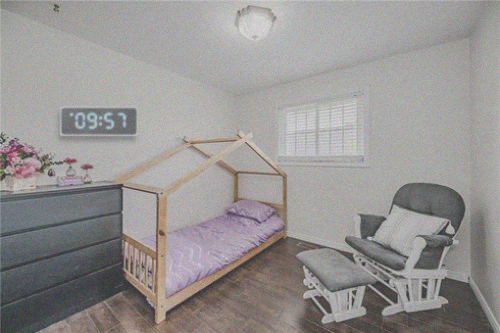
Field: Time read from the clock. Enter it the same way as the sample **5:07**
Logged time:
**9:57**
